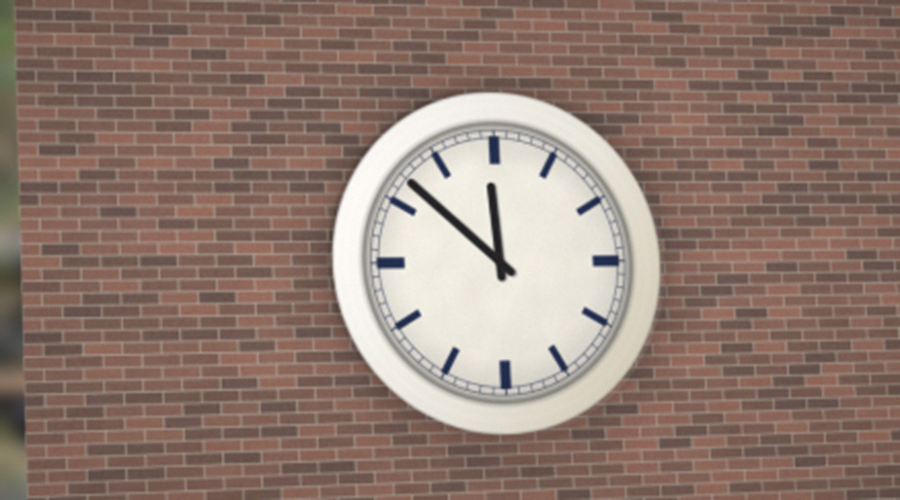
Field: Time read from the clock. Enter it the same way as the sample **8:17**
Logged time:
**11:52**
